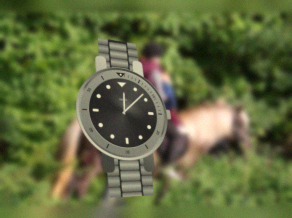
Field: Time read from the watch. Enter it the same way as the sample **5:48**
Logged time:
**12:08**
